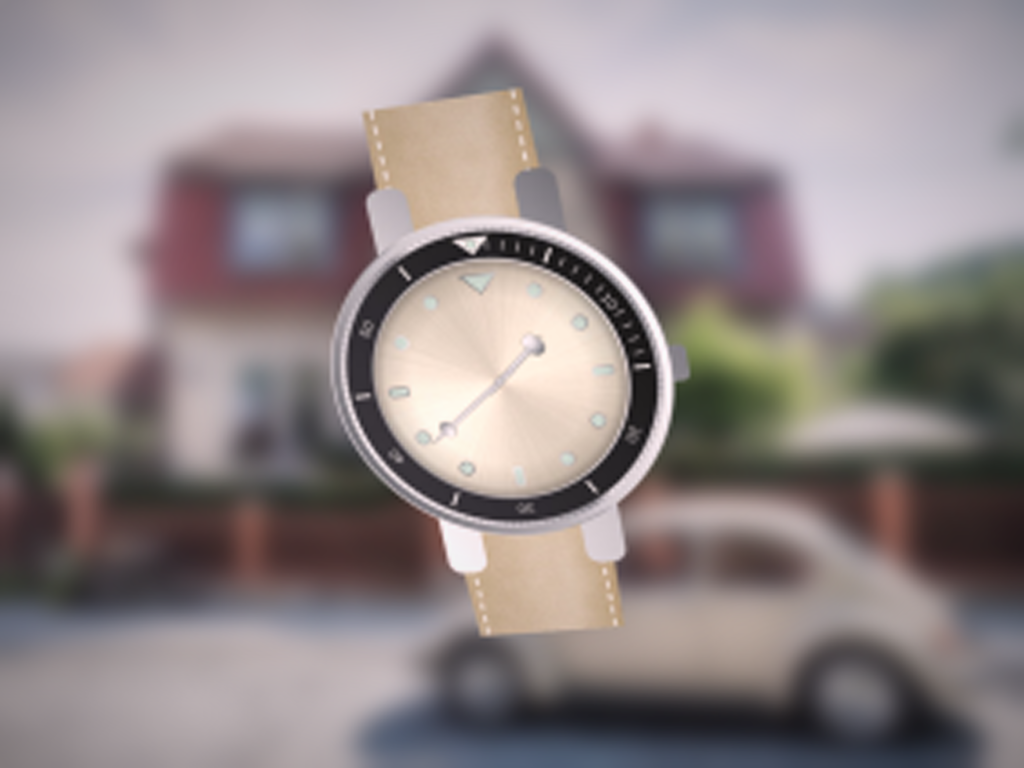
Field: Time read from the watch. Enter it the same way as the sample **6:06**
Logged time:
**1:39**
